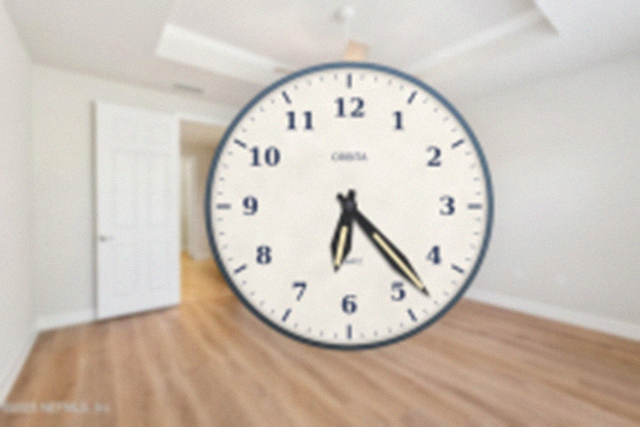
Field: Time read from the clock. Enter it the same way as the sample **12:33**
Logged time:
**6:23**
